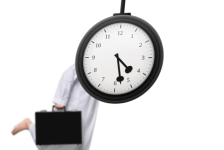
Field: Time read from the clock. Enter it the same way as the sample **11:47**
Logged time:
**4:28**
